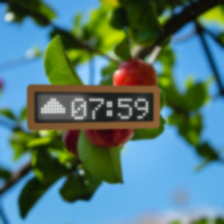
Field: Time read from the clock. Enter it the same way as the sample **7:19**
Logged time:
**7:59**
